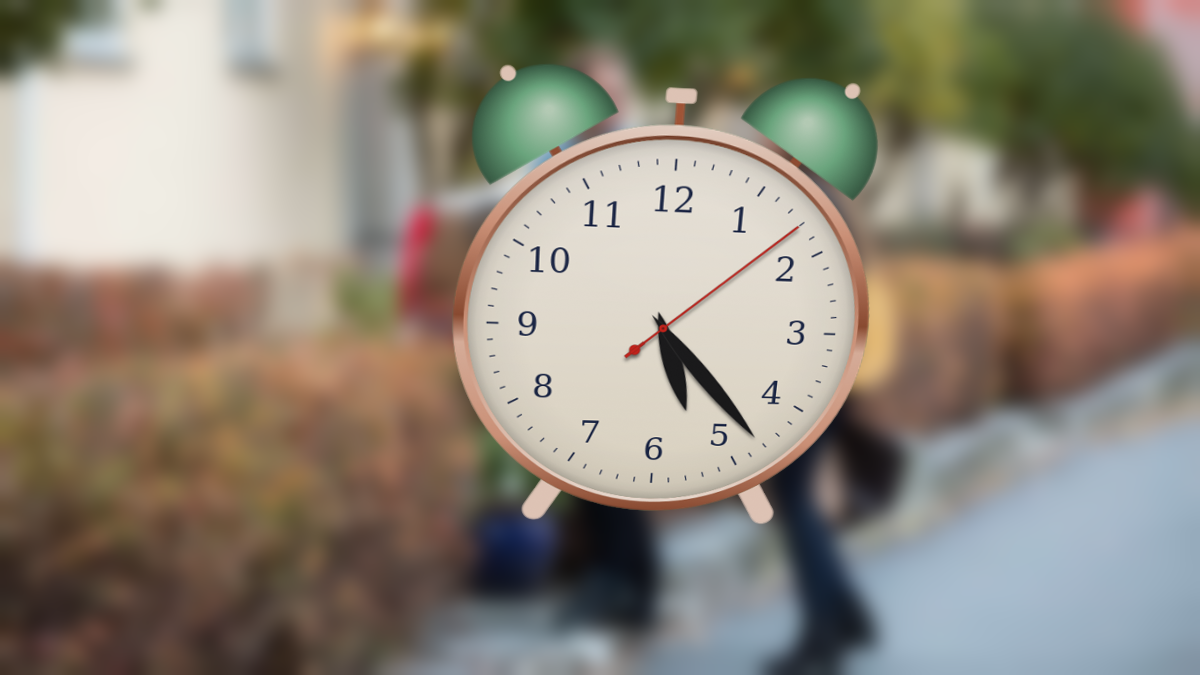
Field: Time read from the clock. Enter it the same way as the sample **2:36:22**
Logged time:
**5:23:08**
